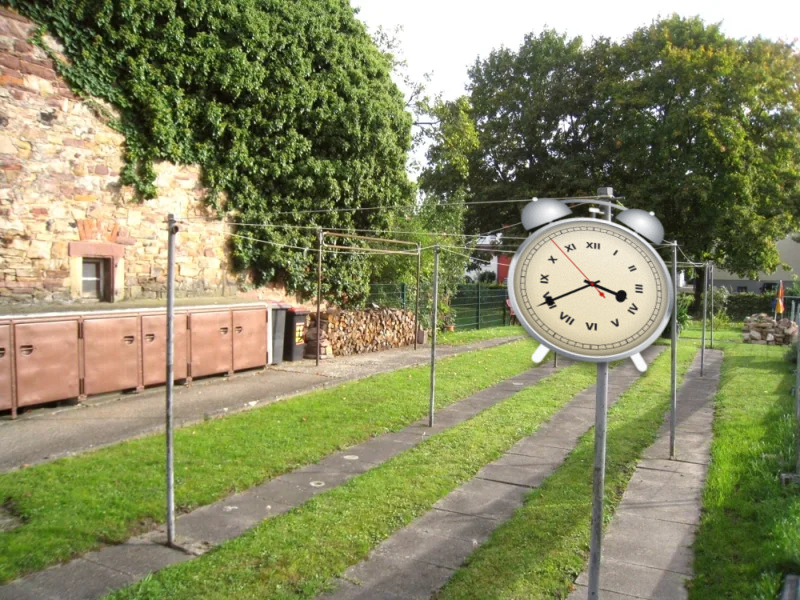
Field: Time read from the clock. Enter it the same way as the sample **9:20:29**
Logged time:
**3:39:53**
